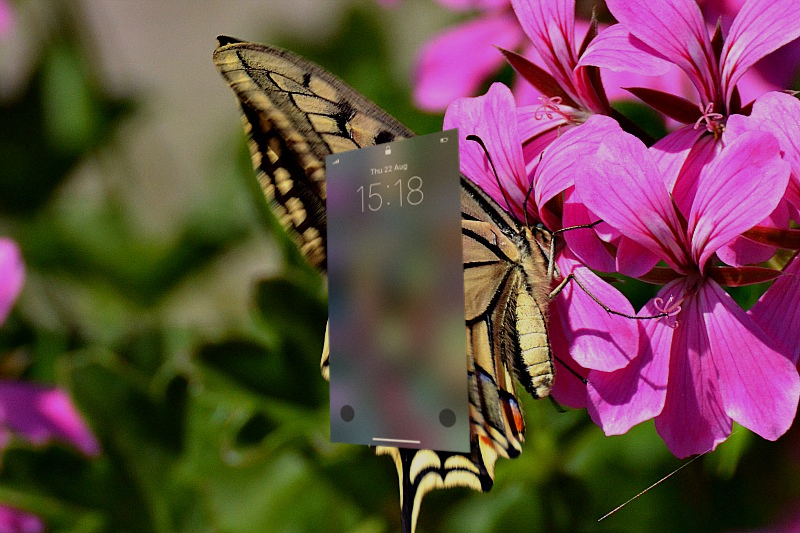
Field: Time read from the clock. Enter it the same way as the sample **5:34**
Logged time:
**15:18**
